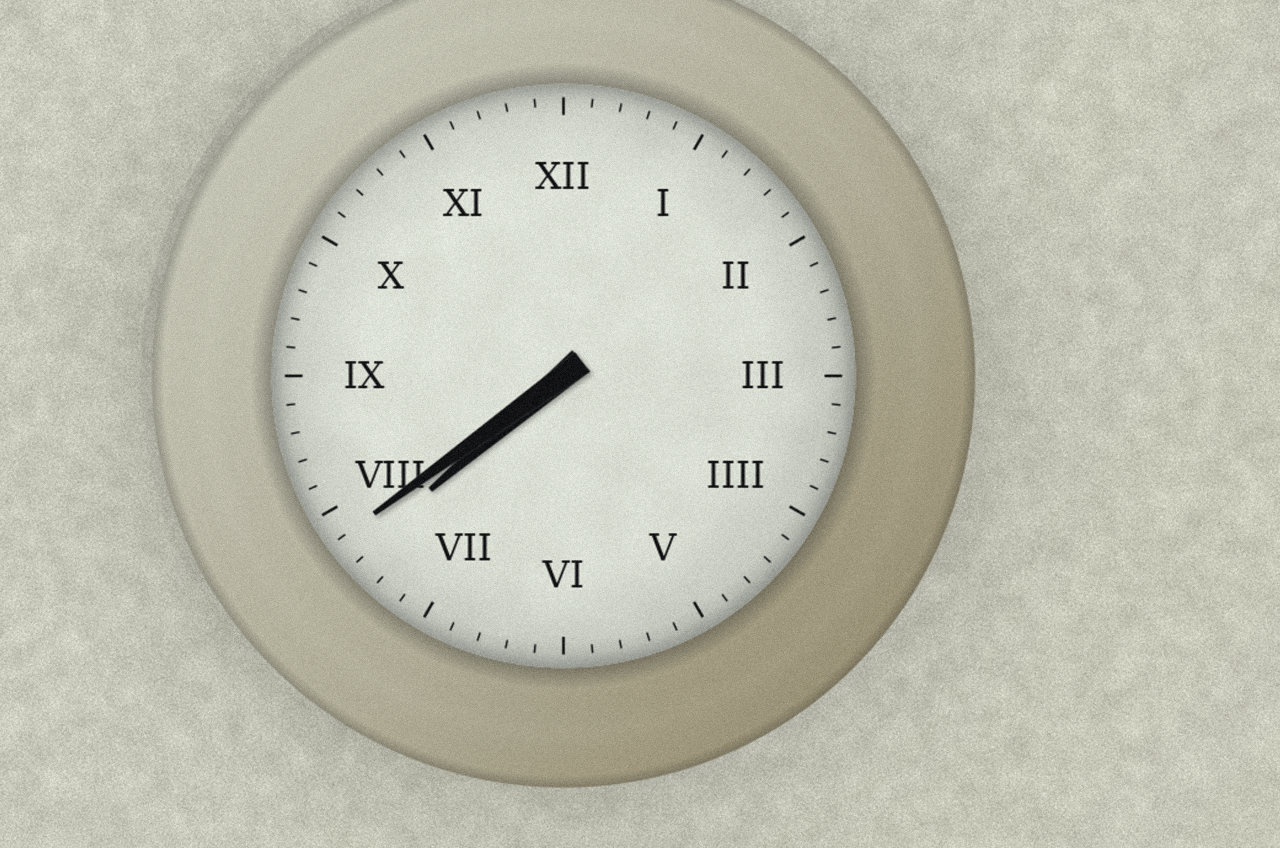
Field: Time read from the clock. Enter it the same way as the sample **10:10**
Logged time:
**7:39**
